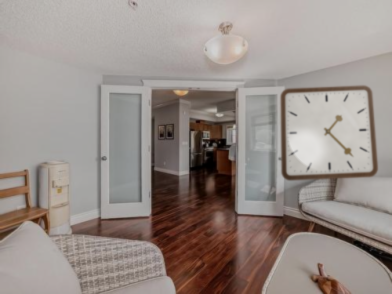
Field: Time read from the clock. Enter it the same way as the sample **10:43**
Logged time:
**1:23**
